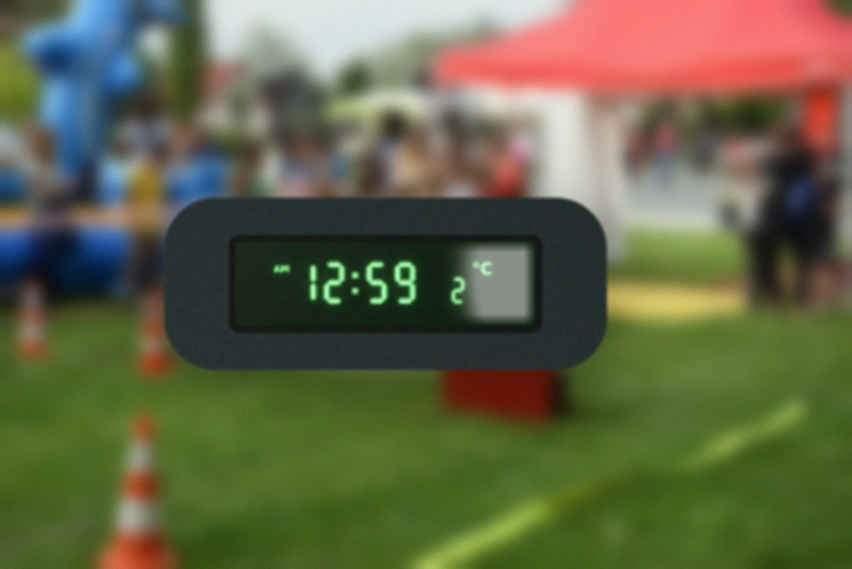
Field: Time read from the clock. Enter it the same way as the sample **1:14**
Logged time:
**12:59**
